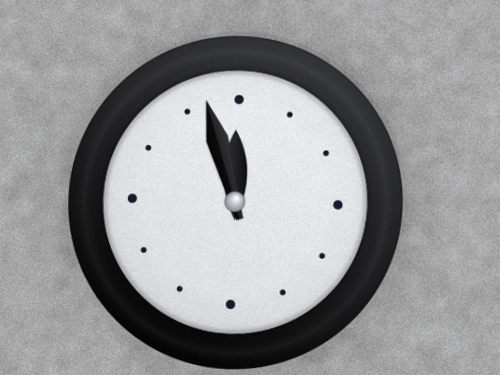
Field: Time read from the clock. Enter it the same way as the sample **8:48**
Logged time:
**11:57**
